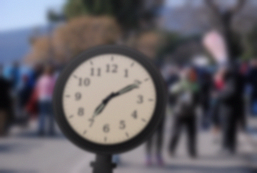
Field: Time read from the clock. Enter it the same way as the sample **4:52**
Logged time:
**7:10**
